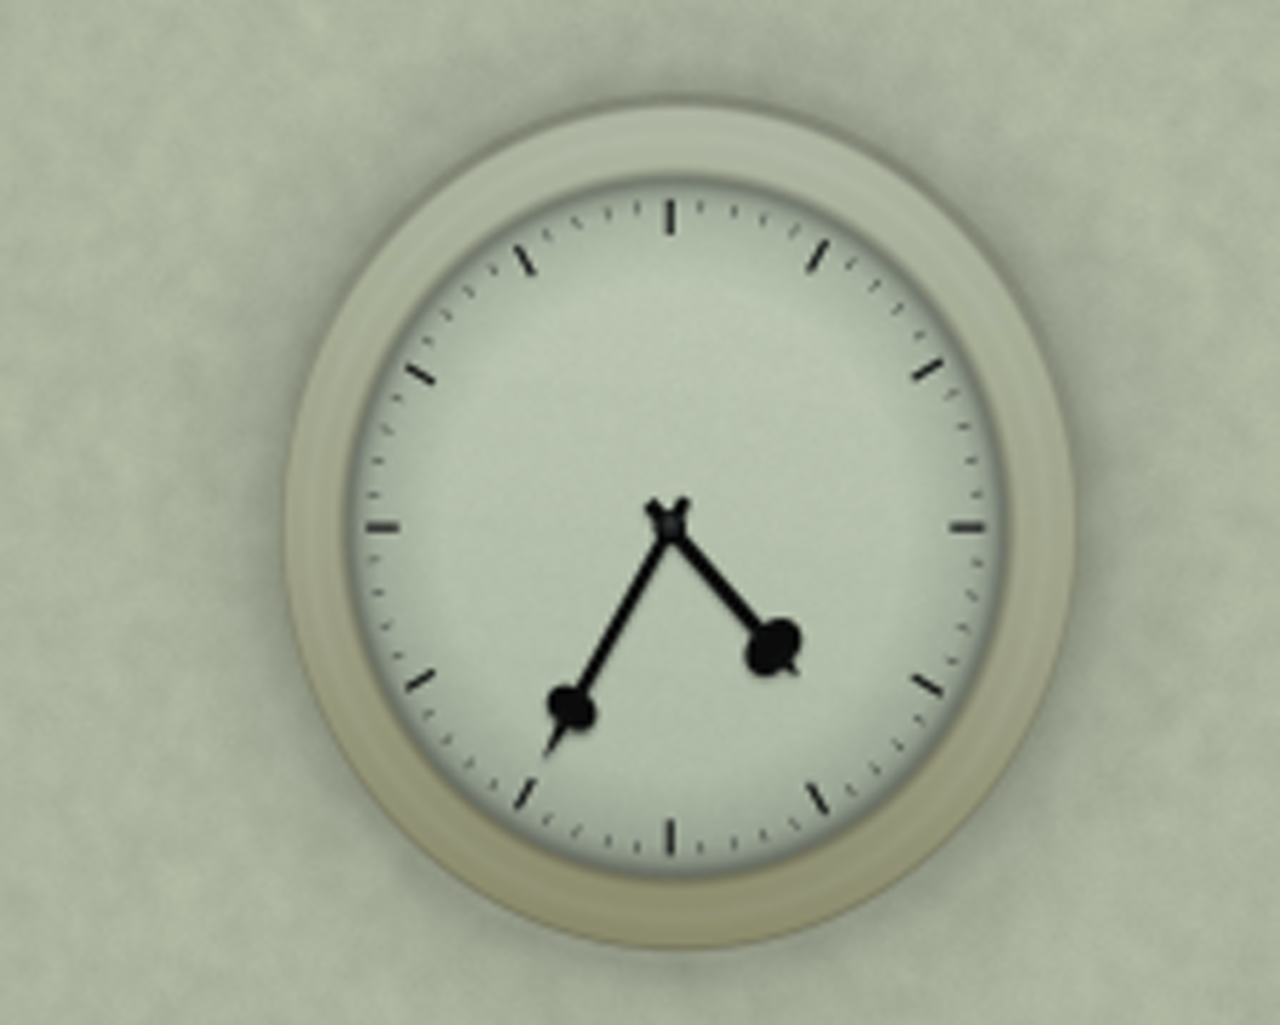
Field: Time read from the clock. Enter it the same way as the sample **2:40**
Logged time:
**4:35**
